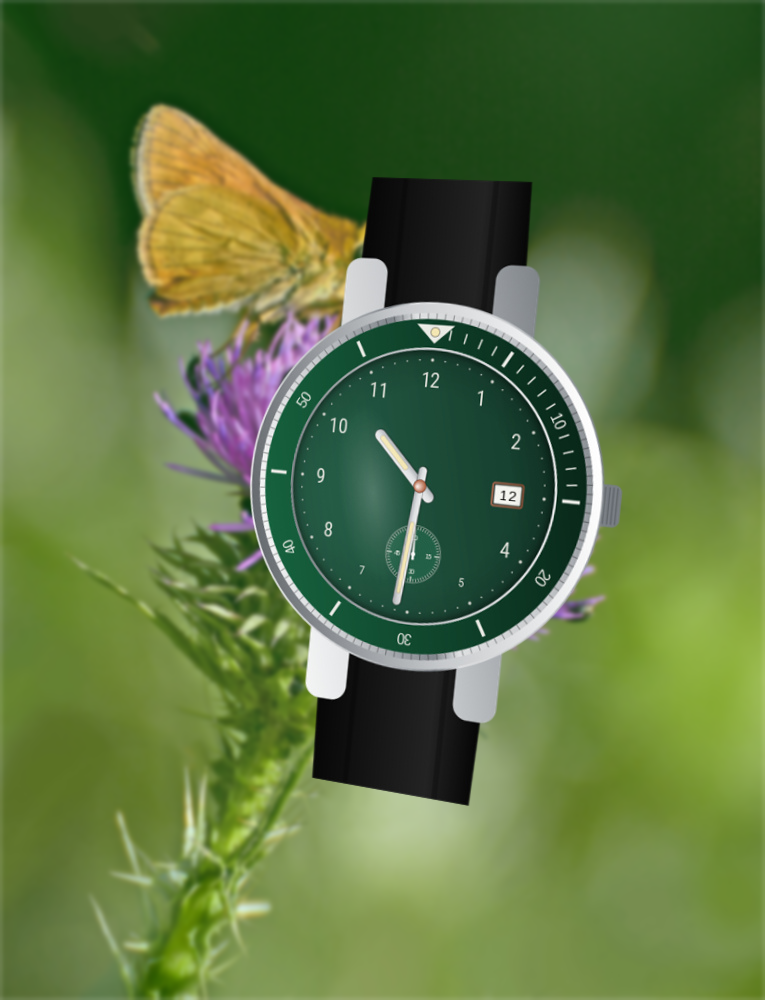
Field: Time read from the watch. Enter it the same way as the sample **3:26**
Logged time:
**10:31**
